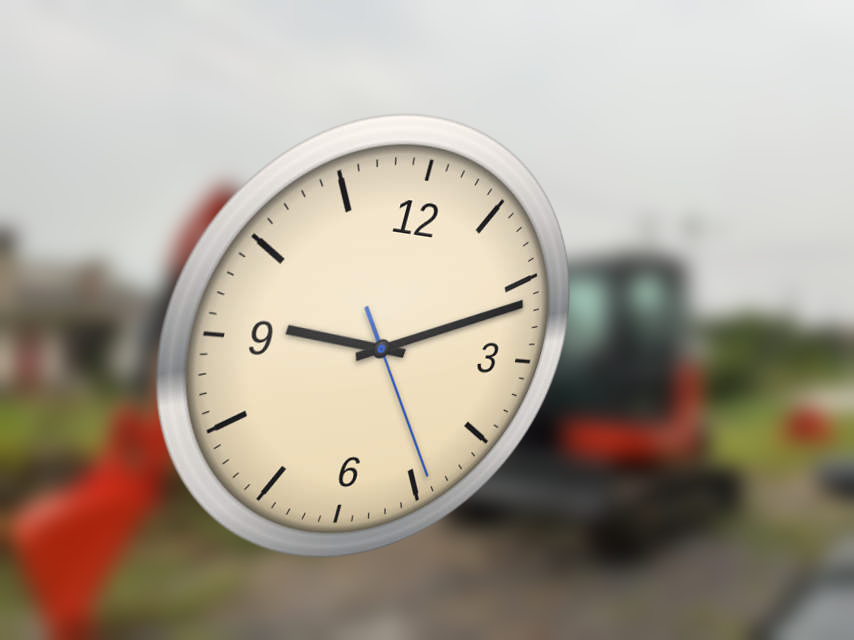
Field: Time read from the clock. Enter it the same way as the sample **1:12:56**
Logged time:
**9:11:24**
